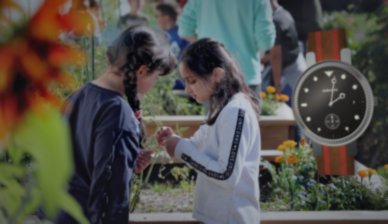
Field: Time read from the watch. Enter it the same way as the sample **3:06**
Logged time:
**2:02**
